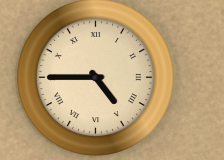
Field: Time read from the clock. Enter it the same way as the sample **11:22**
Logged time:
**4:45**
